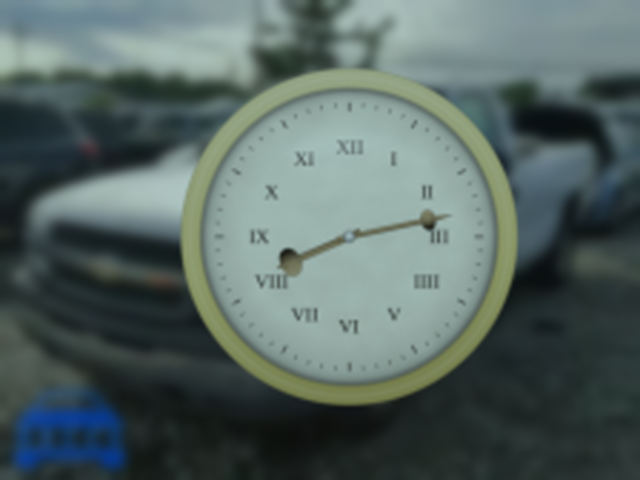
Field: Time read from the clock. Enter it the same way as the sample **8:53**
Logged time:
**8:13**
